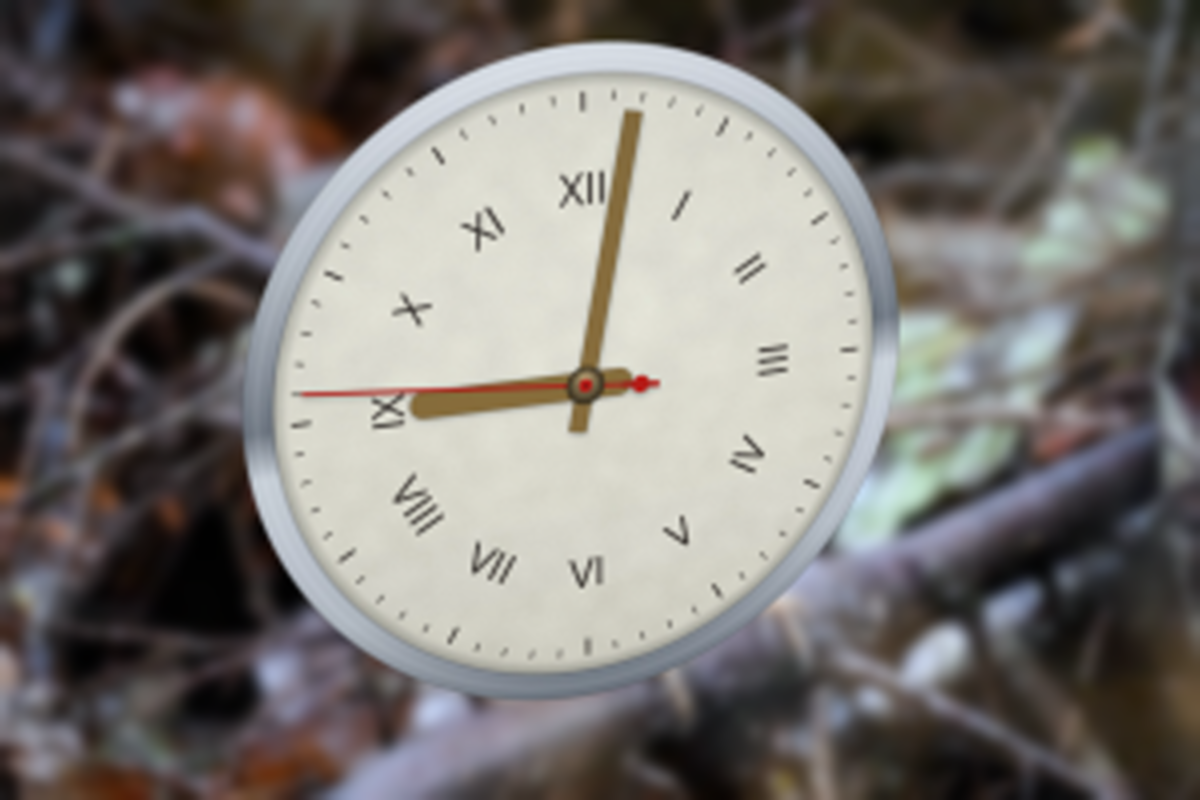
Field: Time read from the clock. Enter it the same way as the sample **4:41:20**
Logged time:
**9:01:46**
